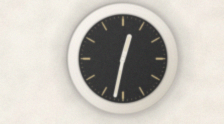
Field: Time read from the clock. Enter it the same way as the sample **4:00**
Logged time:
**12:32**
